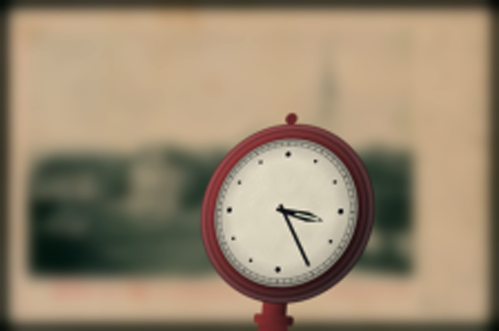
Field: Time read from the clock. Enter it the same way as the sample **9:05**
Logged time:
**3:25**
